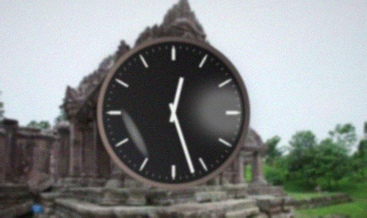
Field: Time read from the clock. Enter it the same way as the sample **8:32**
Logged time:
**12:27**
